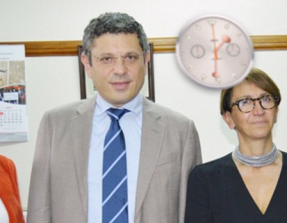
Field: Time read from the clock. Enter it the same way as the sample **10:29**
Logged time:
**1:31**
